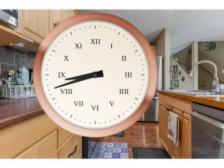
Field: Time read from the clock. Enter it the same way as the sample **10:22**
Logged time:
**8:42**
